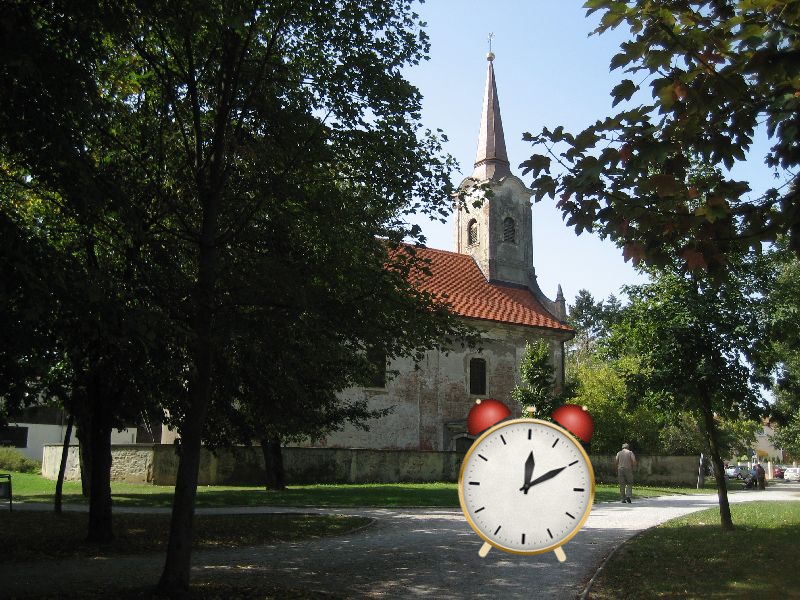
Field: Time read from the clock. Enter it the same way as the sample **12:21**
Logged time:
**12:10**
